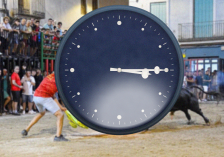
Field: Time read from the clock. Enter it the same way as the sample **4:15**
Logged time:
**3:15**
